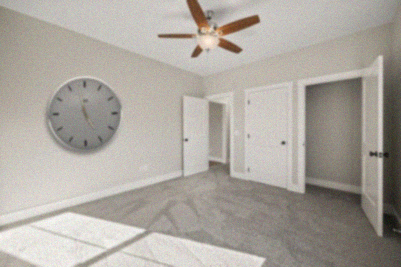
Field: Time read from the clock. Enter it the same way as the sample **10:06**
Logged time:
**4:58**
